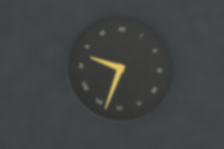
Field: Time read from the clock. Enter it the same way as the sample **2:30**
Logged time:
**9:33**
